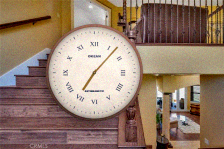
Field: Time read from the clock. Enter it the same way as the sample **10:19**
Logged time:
**7:07**
